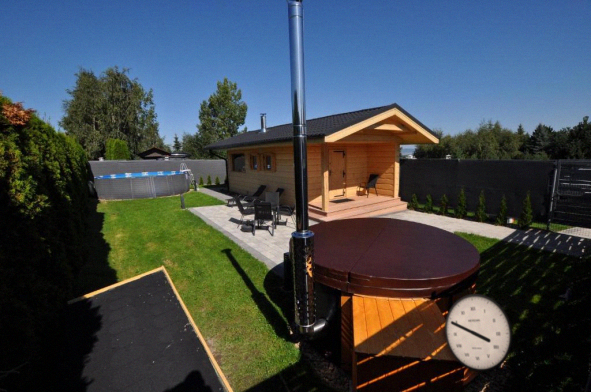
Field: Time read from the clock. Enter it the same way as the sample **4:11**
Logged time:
**3:49**
